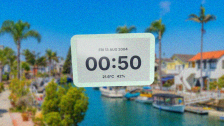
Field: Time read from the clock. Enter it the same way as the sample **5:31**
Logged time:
**0:50**
